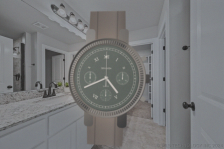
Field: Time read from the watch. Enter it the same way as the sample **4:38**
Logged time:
**4:41**
